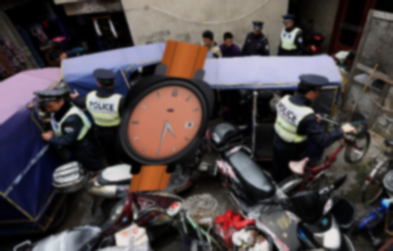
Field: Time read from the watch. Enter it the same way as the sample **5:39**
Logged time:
**4:30**
